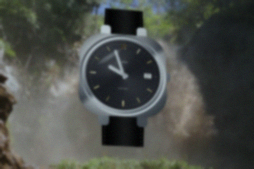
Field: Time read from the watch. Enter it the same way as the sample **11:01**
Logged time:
**9:57**
